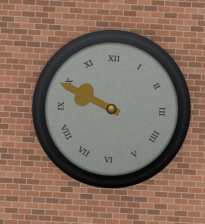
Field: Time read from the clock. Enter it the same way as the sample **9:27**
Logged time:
**9:49**
